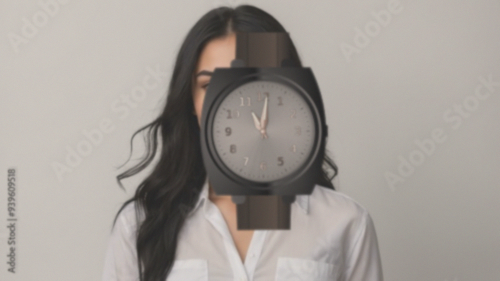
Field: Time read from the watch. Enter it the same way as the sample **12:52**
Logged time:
**11:01**
